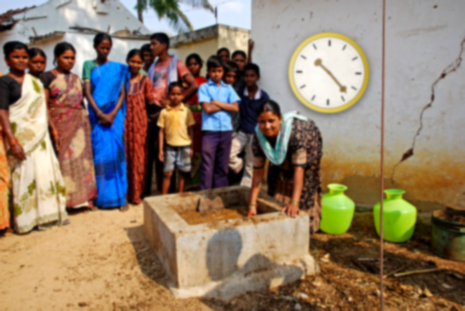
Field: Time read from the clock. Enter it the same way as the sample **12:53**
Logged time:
**10:23**
